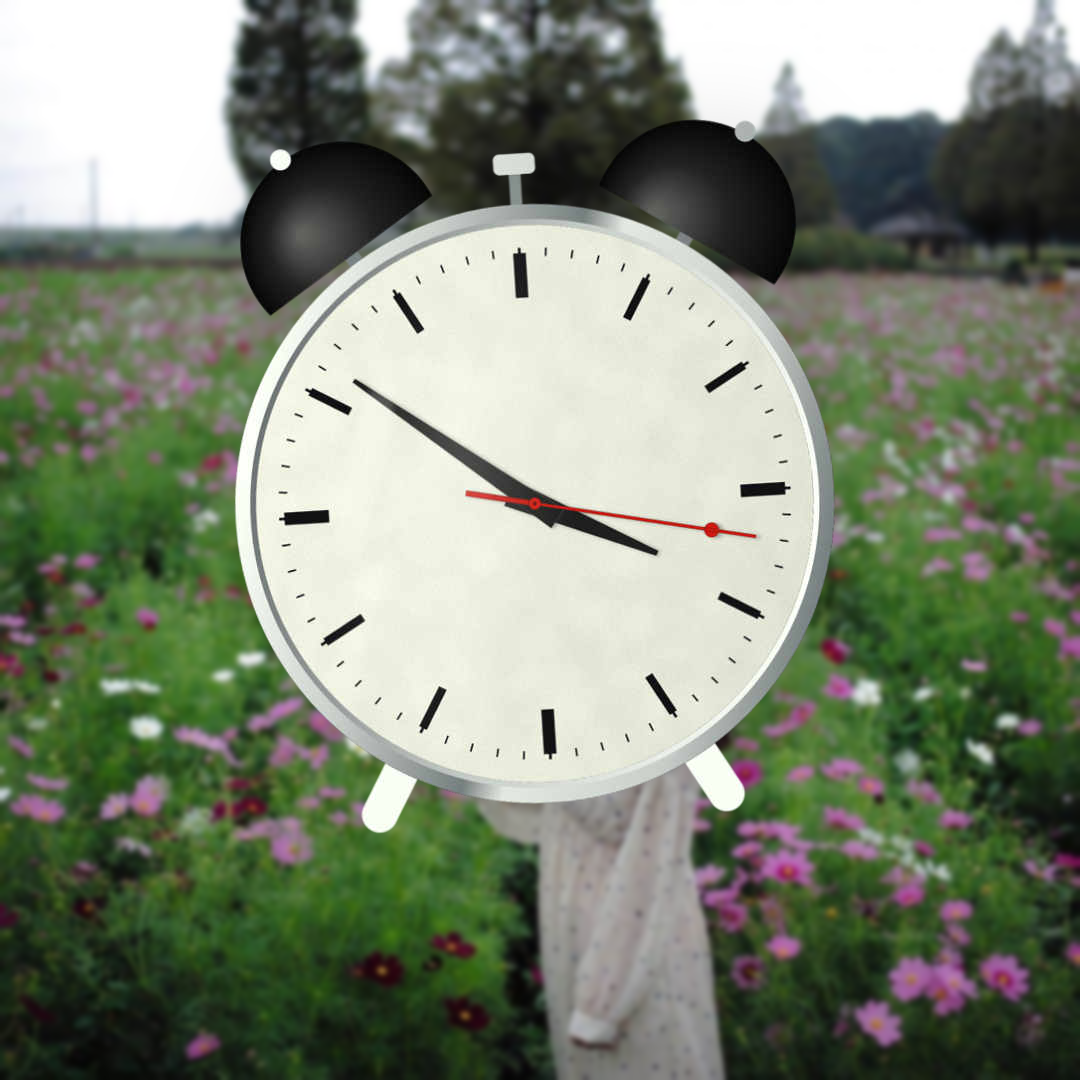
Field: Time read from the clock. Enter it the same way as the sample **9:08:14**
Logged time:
**3:51:17**
